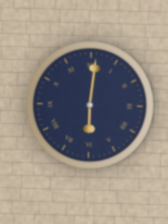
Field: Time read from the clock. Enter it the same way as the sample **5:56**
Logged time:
**6:01**
